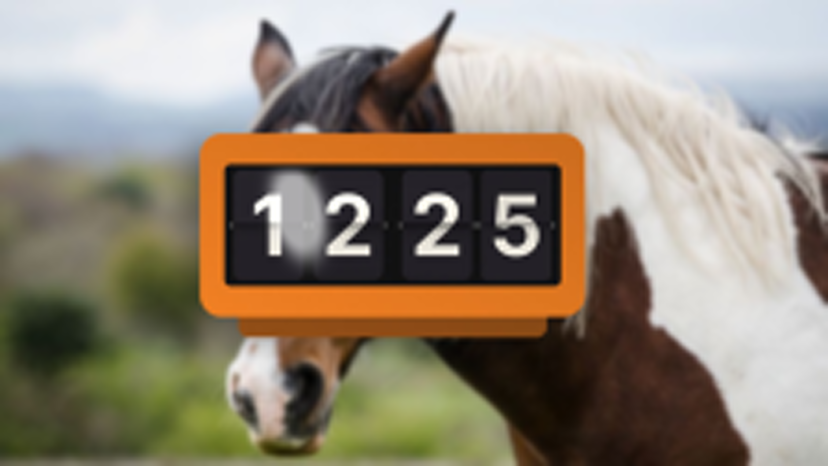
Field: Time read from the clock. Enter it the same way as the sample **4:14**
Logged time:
**12:25**
